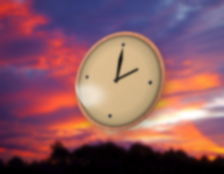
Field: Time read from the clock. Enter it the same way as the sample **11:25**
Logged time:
**2:00**
